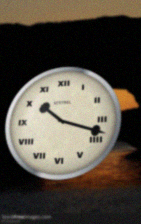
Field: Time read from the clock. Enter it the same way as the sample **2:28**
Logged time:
**10:18**
